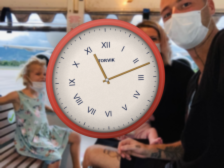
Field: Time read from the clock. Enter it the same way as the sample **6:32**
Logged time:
**11:12**
